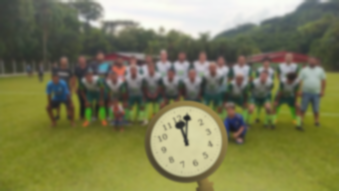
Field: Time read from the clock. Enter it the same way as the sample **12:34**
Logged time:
**12:04**
